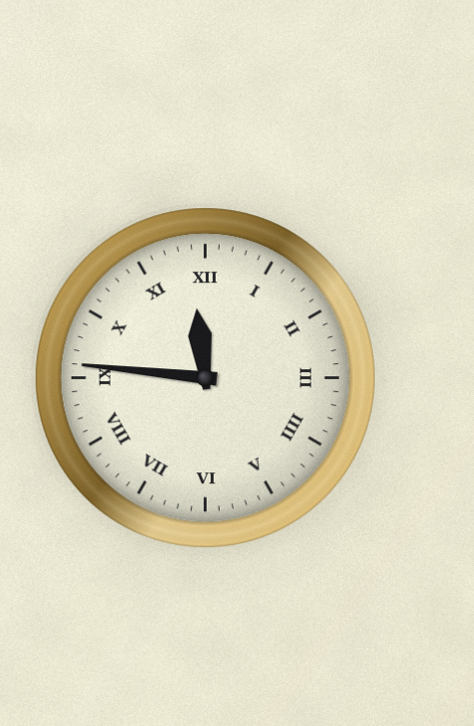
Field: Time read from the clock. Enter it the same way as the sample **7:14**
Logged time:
**11:46**
